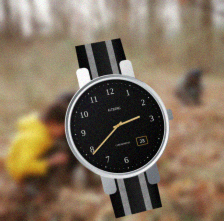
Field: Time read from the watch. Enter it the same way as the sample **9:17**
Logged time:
**2:39**
